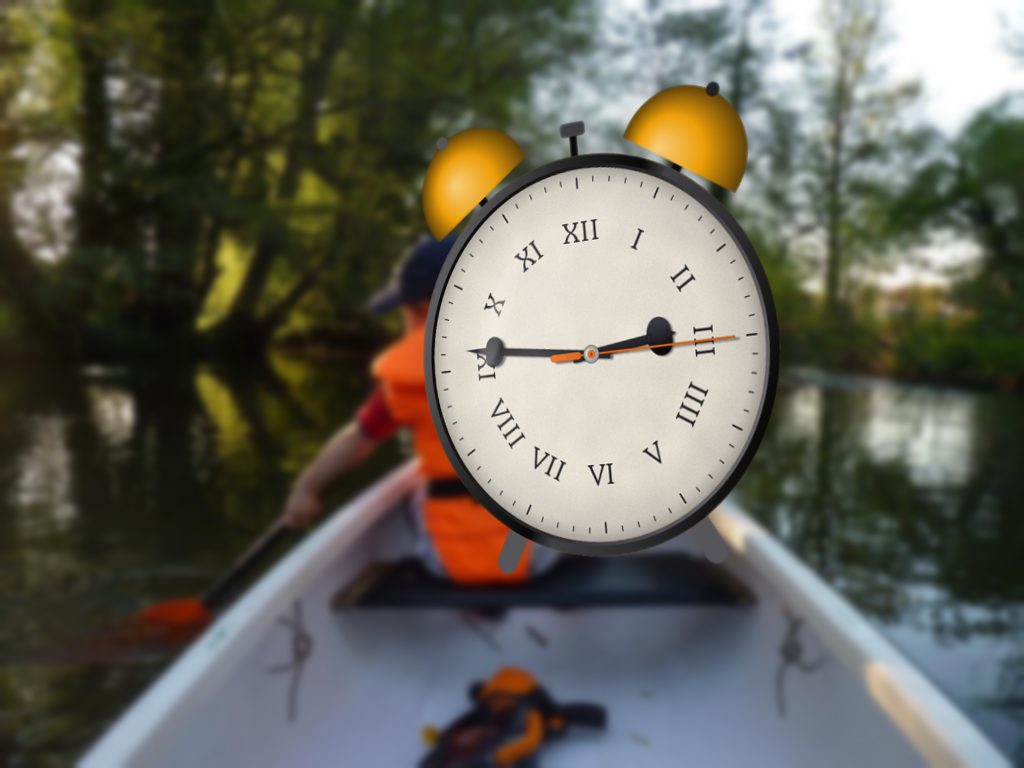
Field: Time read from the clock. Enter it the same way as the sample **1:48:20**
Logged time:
**2:46:15**
